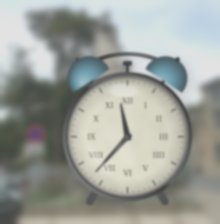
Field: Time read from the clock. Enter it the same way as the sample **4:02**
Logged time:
**11:37**
